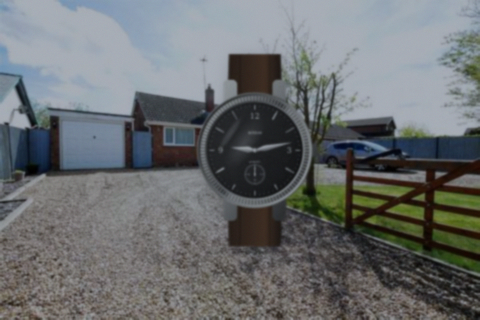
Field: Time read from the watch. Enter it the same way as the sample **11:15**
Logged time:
**9:13**
